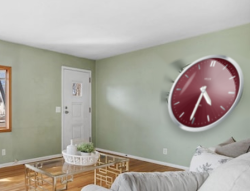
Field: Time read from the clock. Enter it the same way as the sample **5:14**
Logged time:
**4:31**
